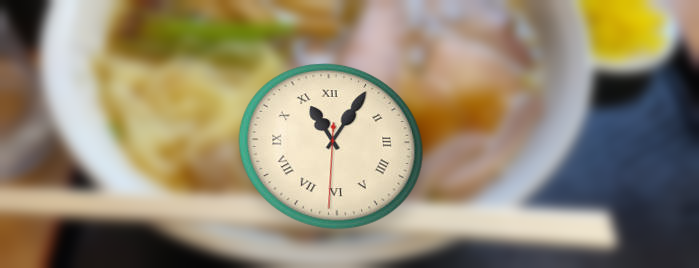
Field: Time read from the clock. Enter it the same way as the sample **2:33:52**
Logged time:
**11:05:31**
